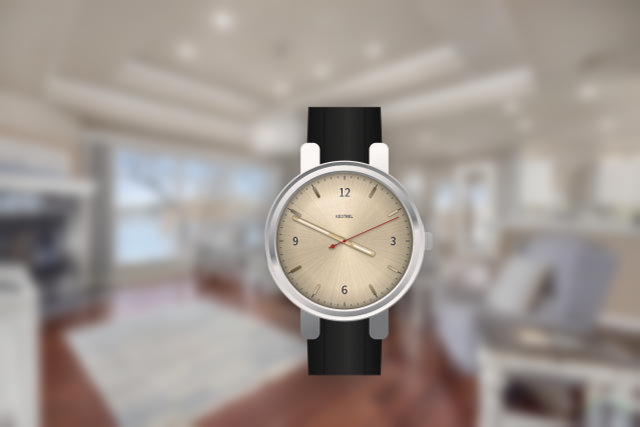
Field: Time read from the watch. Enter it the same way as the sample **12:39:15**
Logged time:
**3:49:11**
